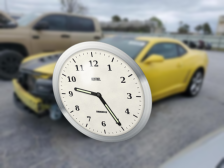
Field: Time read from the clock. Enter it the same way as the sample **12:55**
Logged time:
**9:25**
